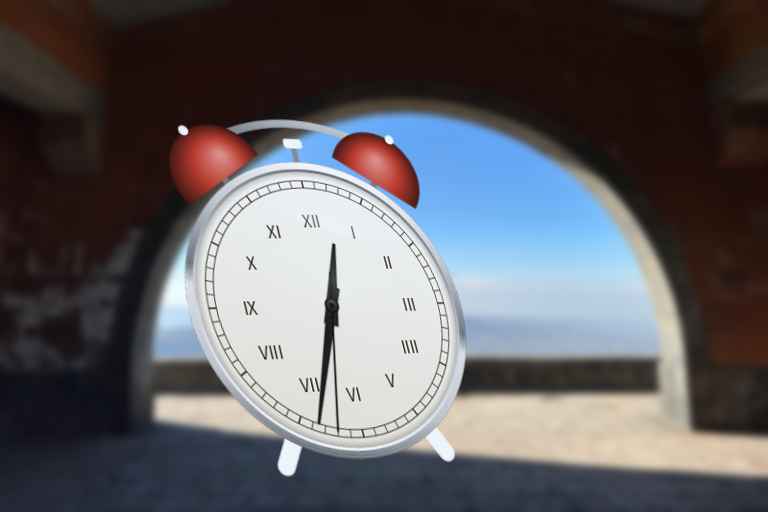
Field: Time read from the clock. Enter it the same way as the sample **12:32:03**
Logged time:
**12:33:32**
